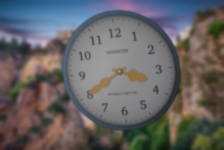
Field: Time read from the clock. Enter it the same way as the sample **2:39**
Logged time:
**3:40**
